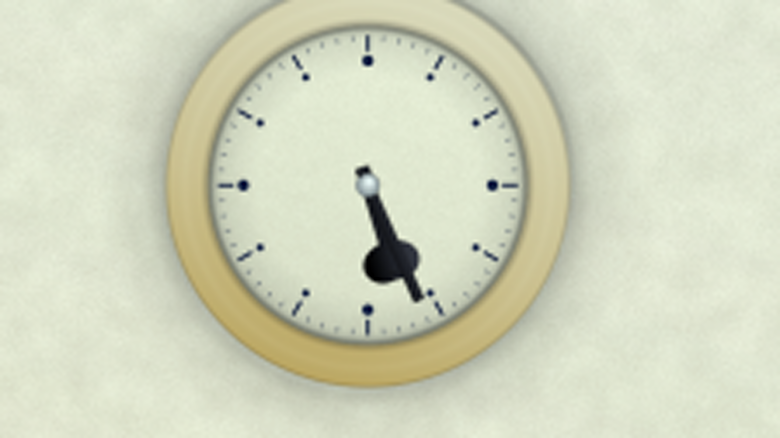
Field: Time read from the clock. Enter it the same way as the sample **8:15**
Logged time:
**5:26**
